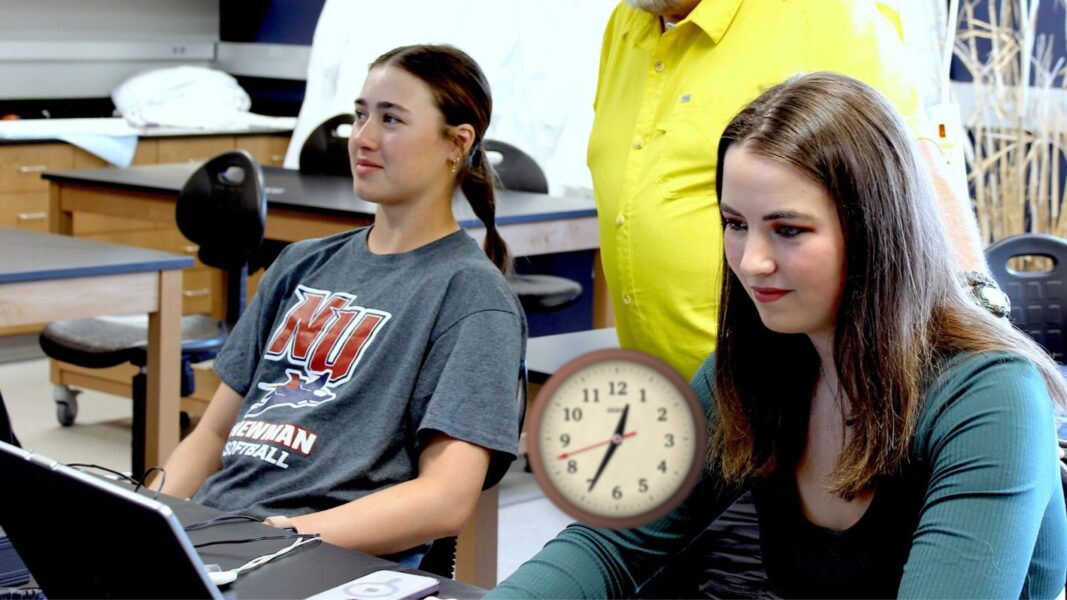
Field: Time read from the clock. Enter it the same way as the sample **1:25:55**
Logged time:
**12:34:42**
